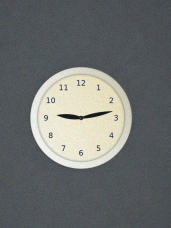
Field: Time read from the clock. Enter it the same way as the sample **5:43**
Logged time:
**9:13**
